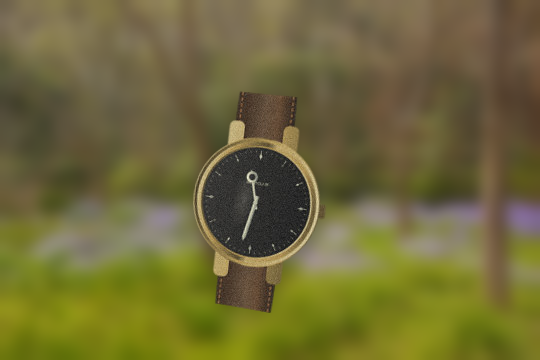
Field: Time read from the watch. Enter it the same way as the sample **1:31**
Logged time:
**11:32**
